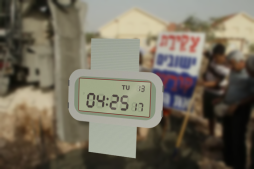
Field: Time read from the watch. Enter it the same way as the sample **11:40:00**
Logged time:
**4:25:17**
